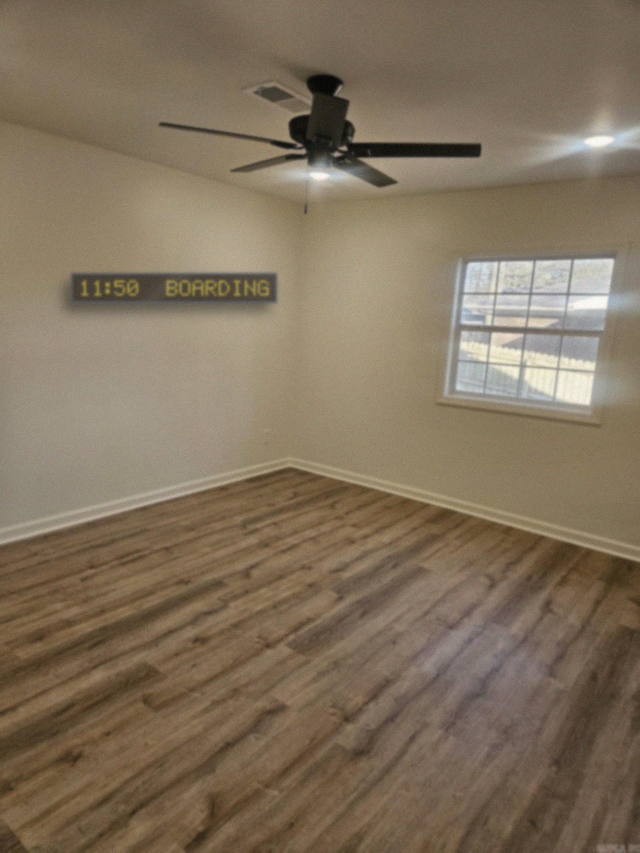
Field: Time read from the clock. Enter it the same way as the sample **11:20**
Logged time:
**11:50**
